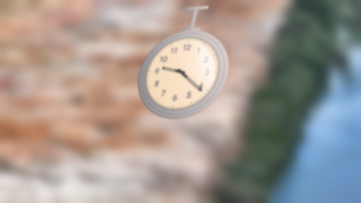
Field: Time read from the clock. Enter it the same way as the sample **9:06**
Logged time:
**9:21**
